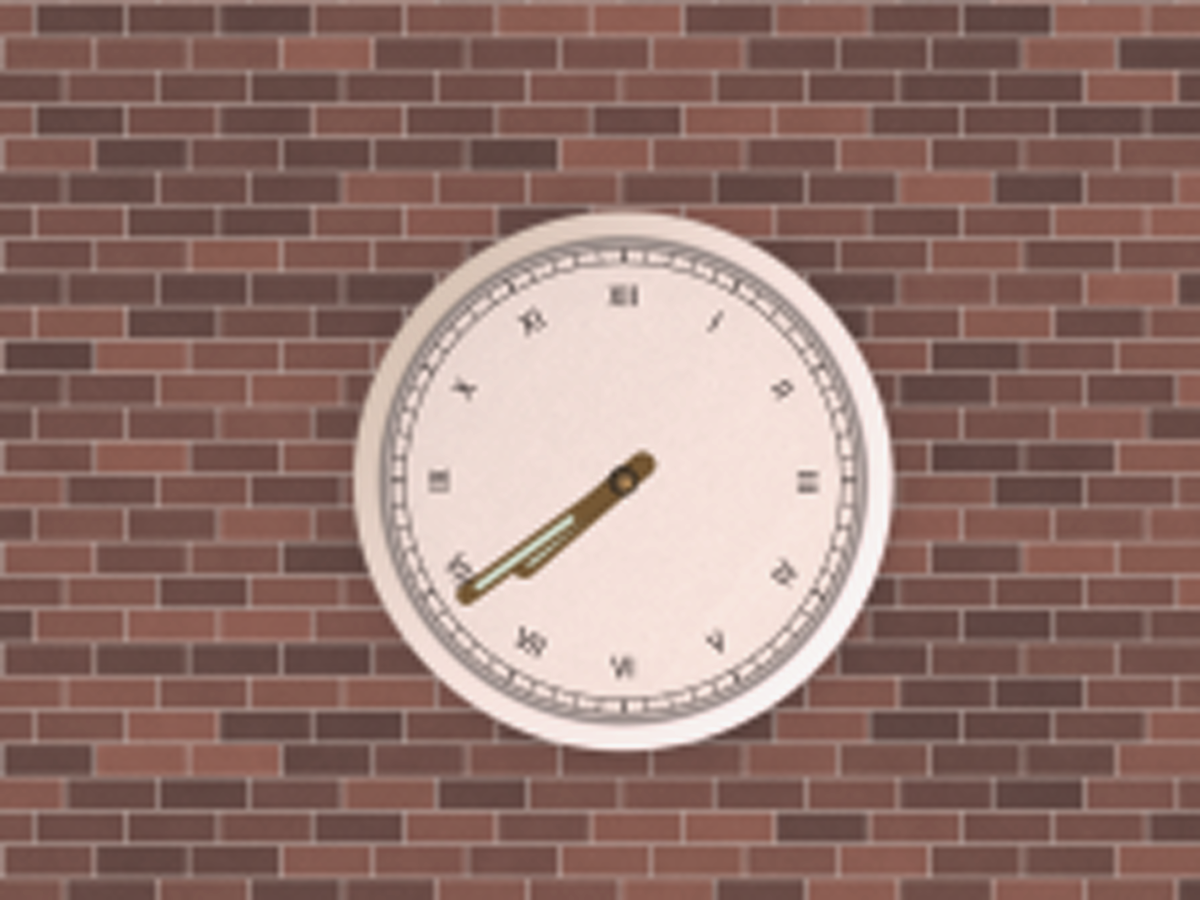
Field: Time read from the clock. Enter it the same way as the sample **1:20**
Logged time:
**7:39**
